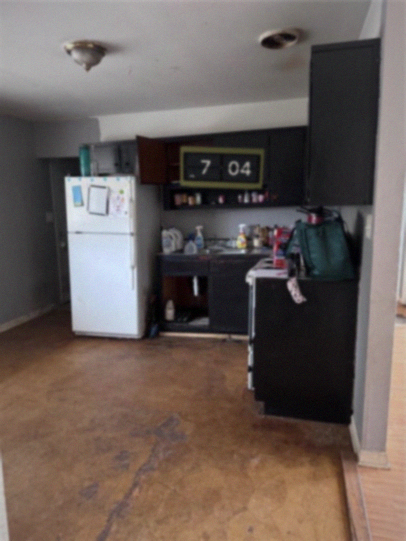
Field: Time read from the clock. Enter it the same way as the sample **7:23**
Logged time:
**7:04**
